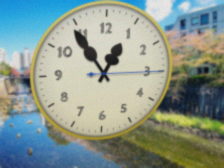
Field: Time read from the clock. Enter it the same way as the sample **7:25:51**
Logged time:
**12:54:15**
